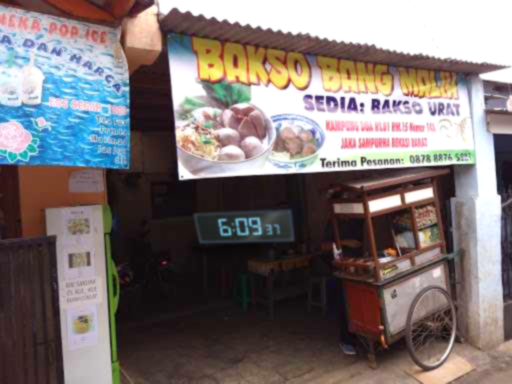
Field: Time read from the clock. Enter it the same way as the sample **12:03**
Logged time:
**6:09**
